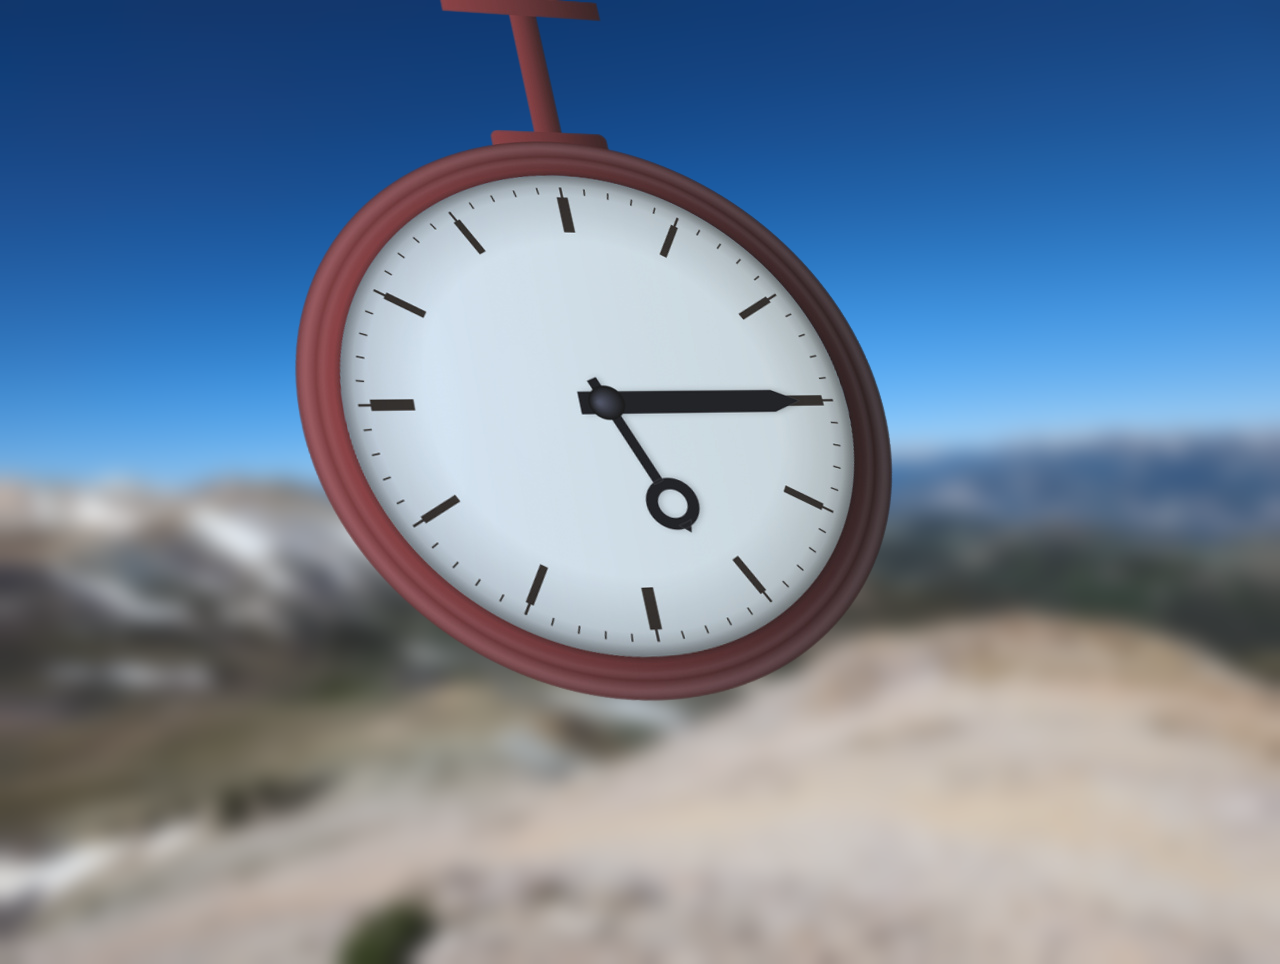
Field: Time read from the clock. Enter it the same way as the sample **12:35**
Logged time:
**5:15**
